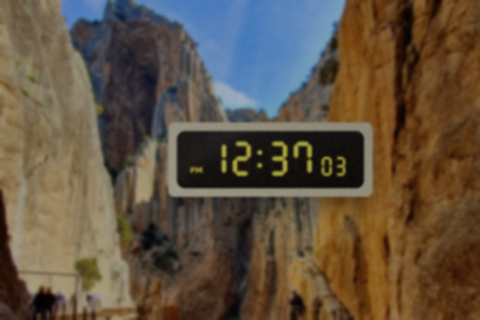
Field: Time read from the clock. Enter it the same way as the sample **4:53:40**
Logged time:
**12:37:03**
